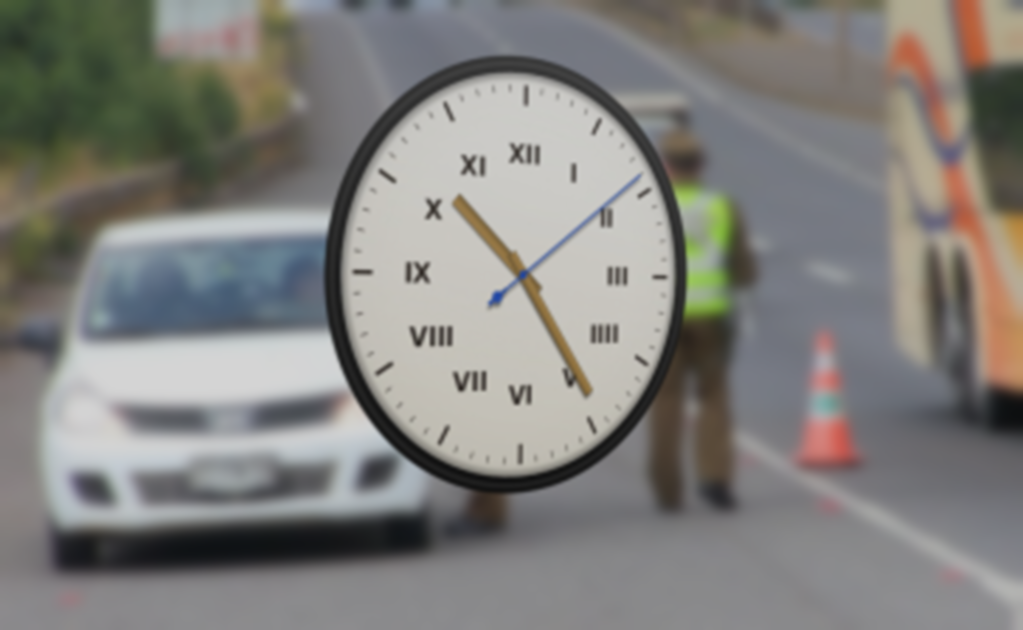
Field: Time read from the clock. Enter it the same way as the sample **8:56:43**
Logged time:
**10:24:09**
